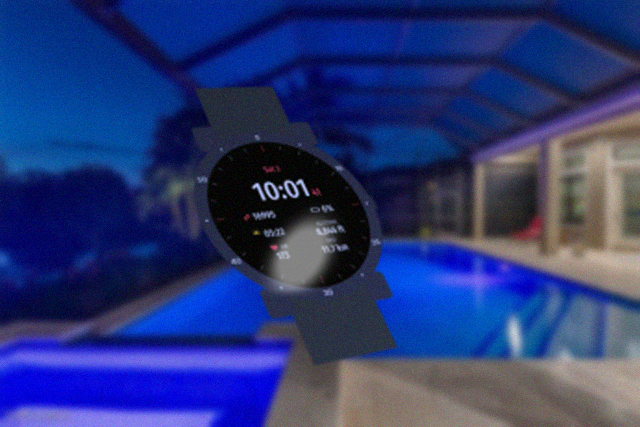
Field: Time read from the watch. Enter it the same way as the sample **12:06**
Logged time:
**10:01**
